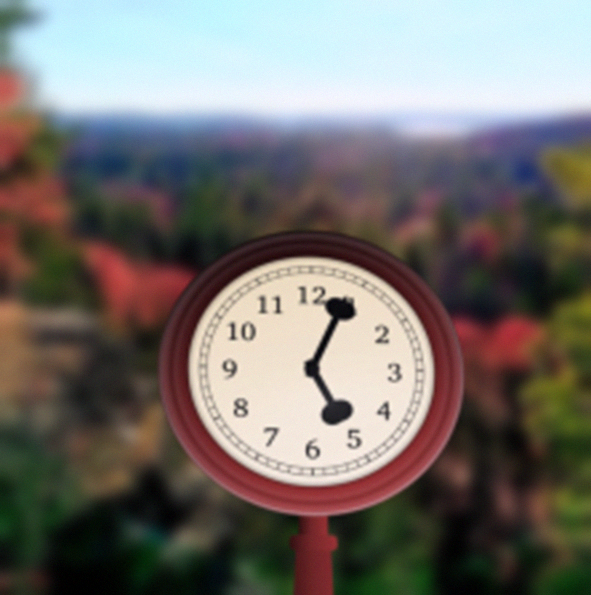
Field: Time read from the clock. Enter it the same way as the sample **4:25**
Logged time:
**5:04**
